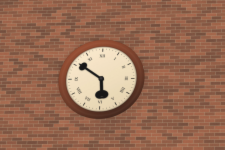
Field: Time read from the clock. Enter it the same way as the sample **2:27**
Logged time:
**5:51**
